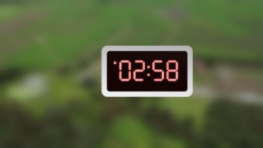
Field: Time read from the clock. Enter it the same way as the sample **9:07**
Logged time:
**2:58**
